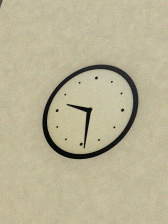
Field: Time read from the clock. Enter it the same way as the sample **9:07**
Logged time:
**9:29**
